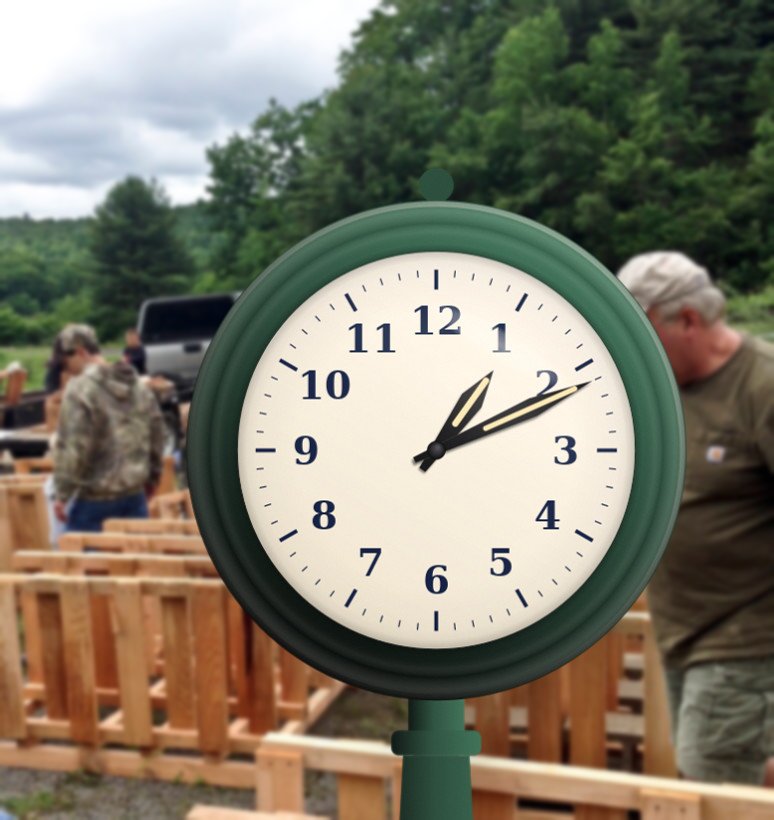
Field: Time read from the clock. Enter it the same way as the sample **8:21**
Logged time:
**1:11**
